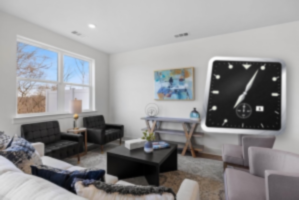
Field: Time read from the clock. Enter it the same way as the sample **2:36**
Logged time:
**7:04**
